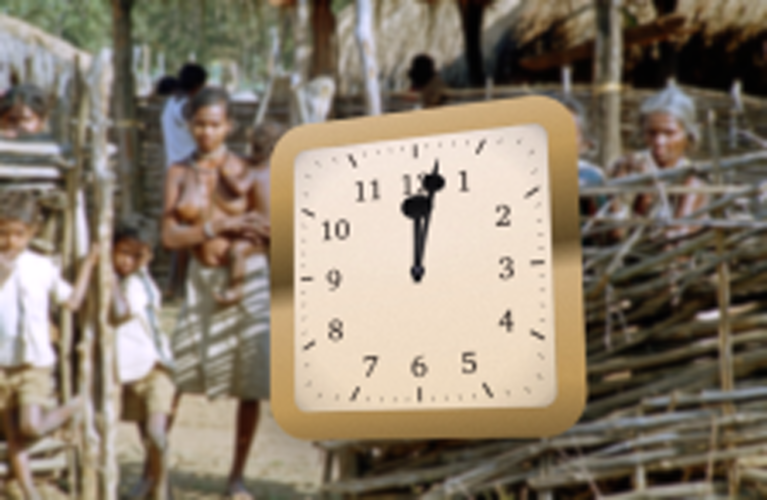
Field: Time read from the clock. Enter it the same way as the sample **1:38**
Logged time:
**12:02**
